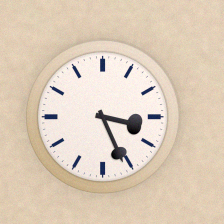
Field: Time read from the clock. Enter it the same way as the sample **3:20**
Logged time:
**3:26**
